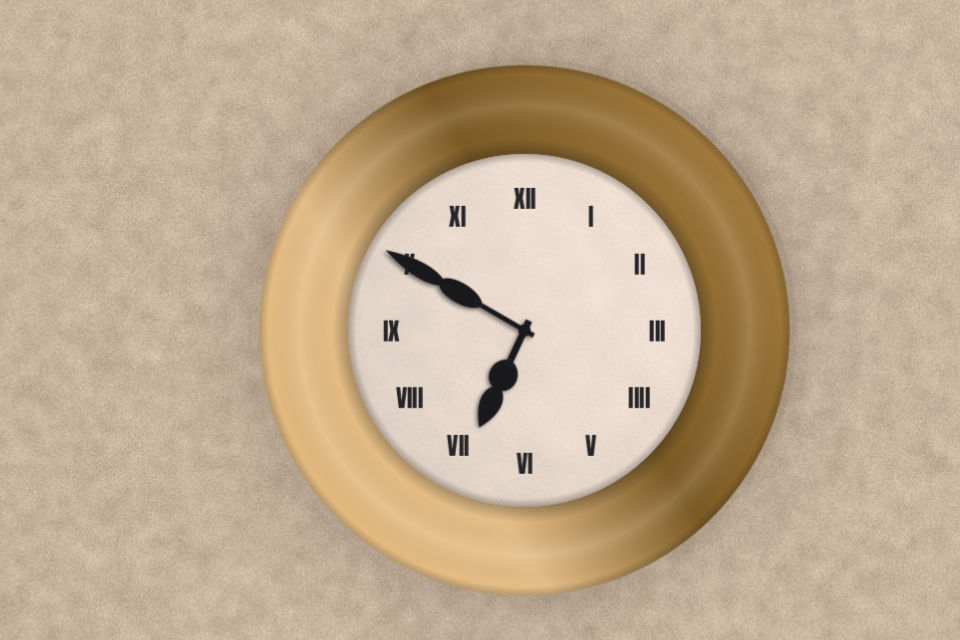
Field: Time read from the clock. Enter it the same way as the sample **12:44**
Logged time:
**6:50**
